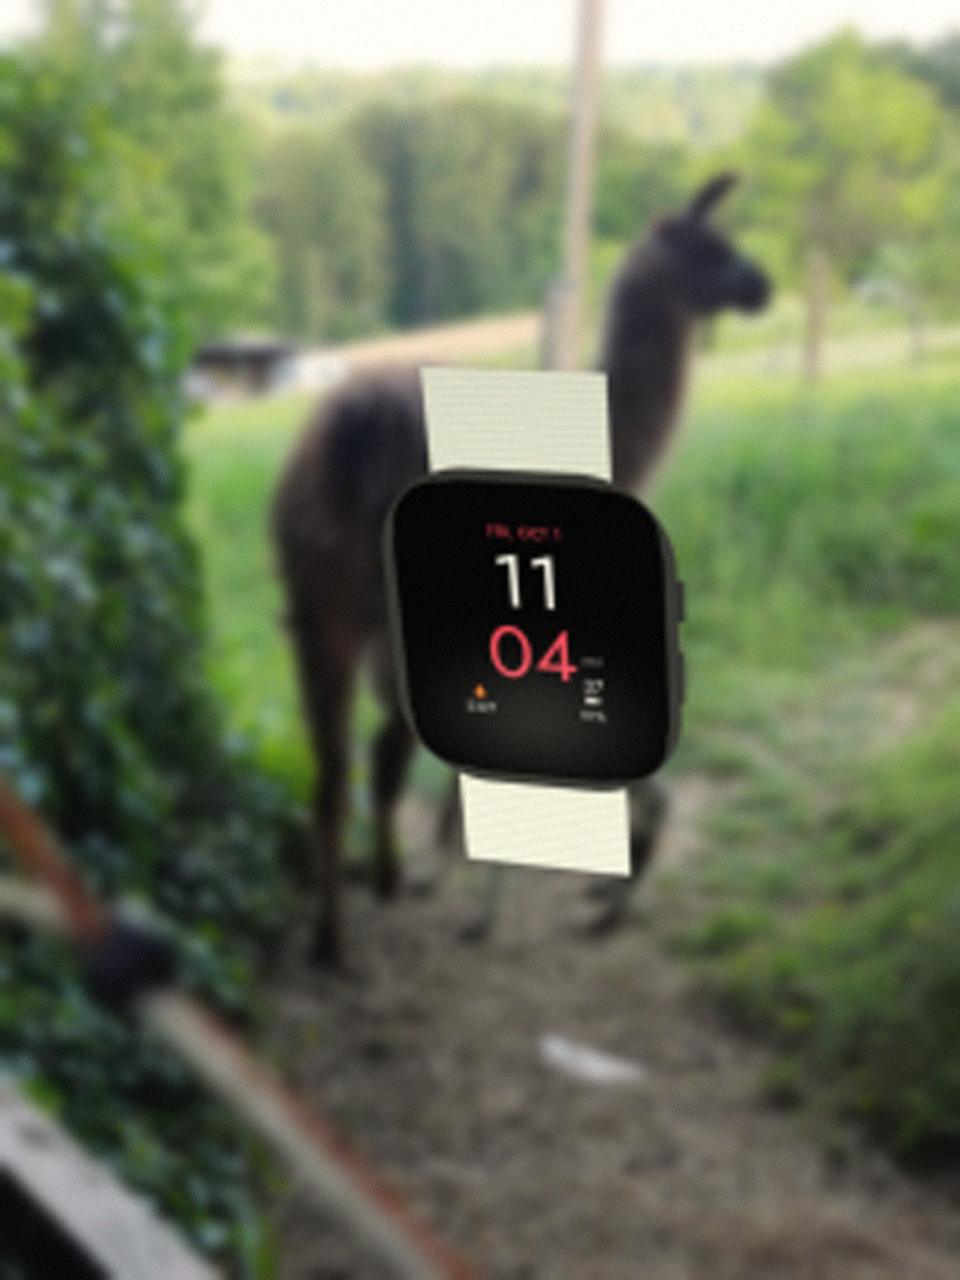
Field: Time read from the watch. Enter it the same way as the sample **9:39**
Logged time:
**11:04**
